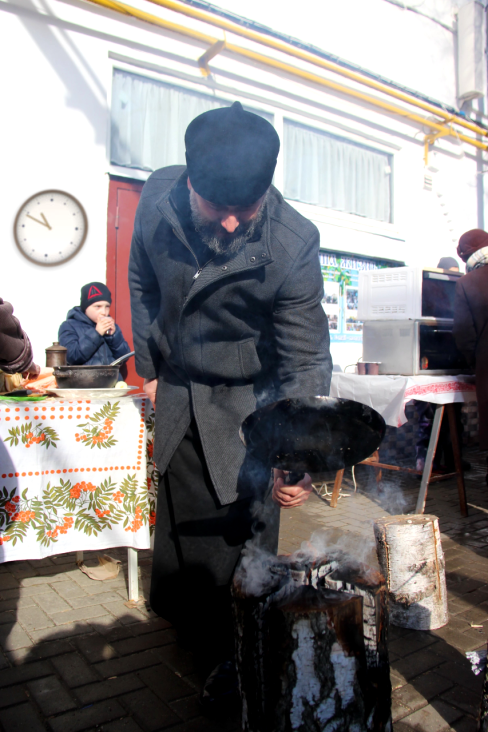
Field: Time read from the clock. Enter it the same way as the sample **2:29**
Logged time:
**10:49**
